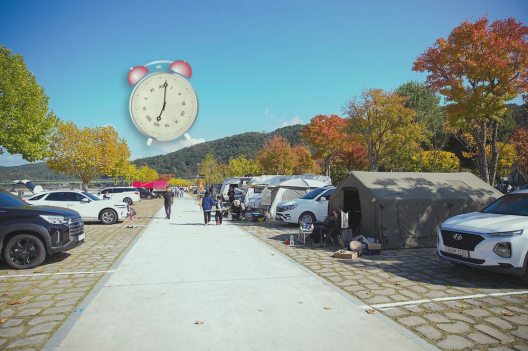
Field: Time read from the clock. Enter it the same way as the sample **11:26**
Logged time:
**7:02**
